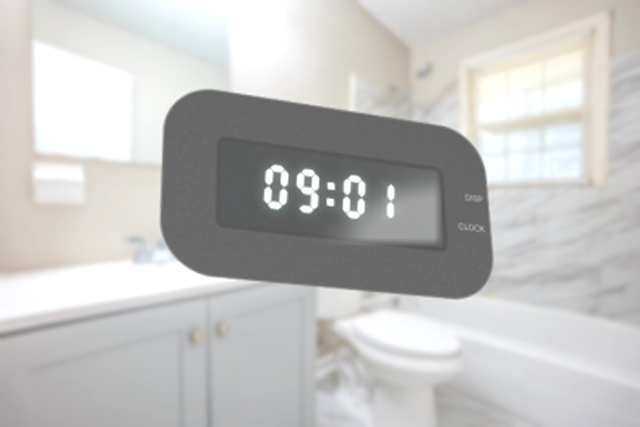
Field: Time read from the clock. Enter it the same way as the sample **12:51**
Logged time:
**9:01**
